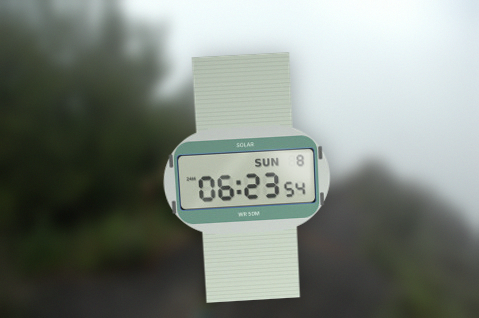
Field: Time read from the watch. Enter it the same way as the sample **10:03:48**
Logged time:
**6:23:54**
